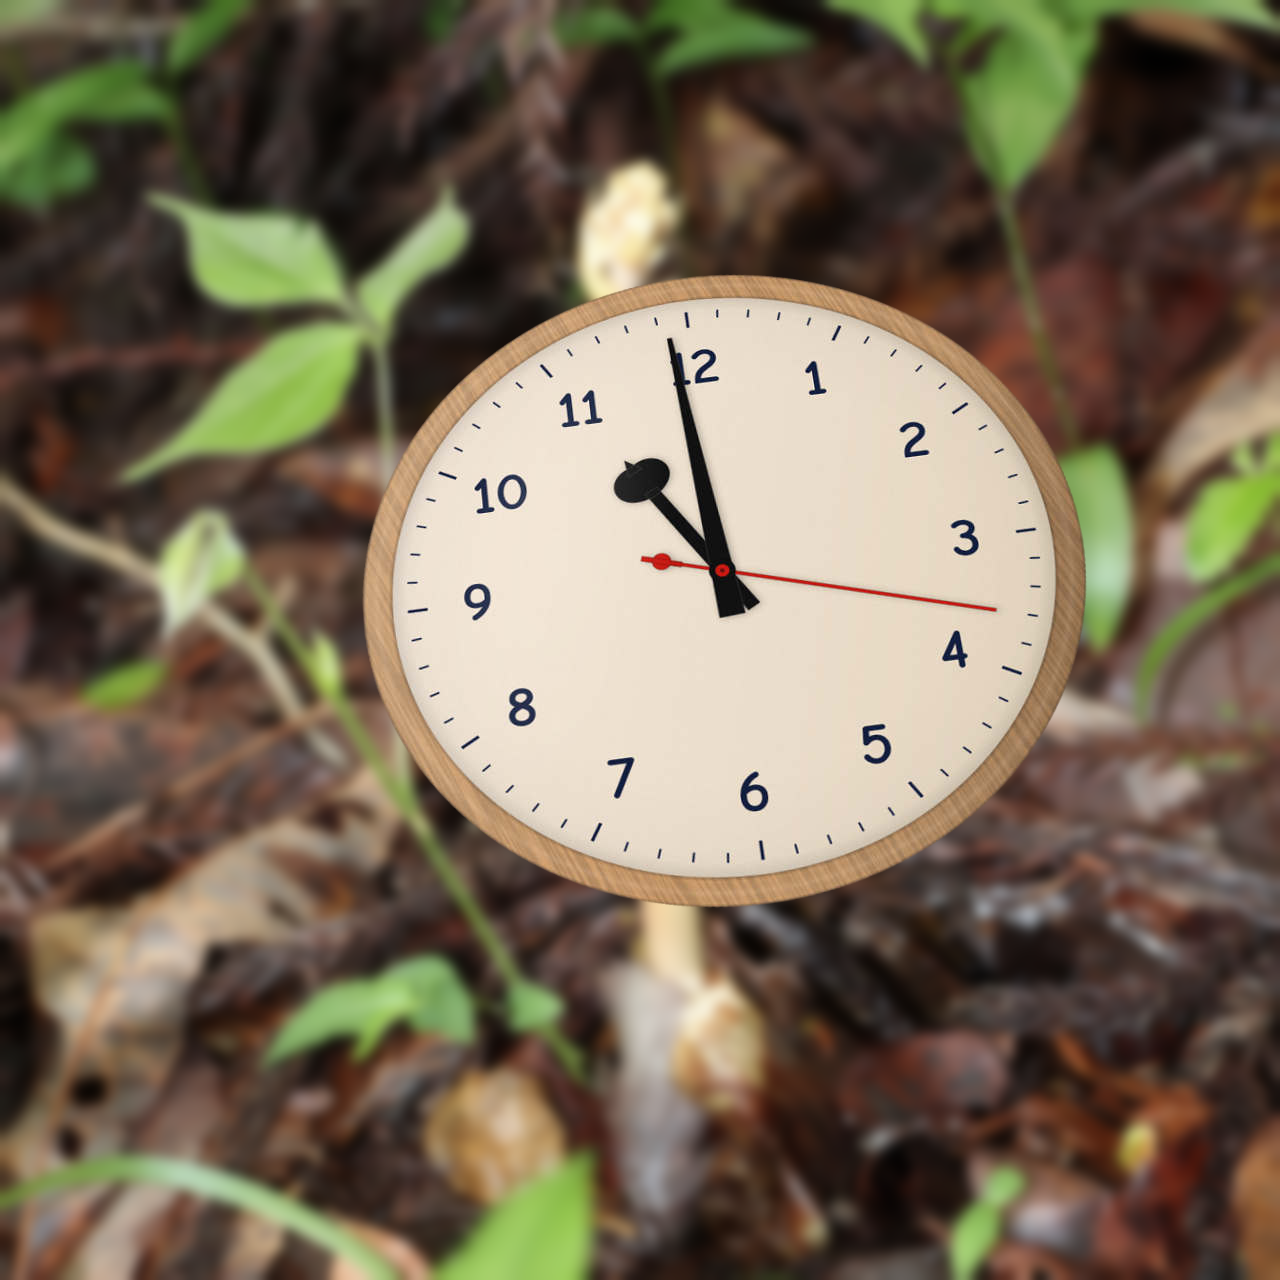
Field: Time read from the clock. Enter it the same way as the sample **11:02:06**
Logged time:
**10:59:18**
